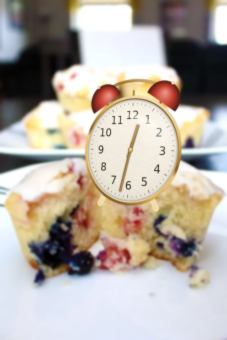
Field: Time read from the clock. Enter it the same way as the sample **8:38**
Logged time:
**12:32**
